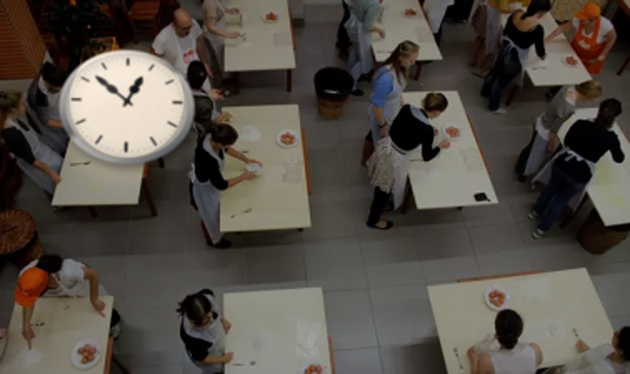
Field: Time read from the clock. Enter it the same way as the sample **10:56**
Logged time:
**12:52**
